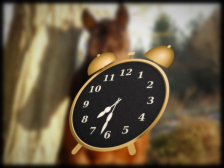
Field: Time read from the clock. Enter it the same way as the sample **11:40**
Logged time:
**7:32**
